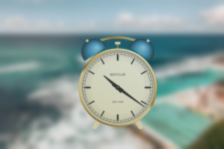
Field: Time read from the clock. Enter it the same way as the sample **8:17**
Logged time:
**10:21**
